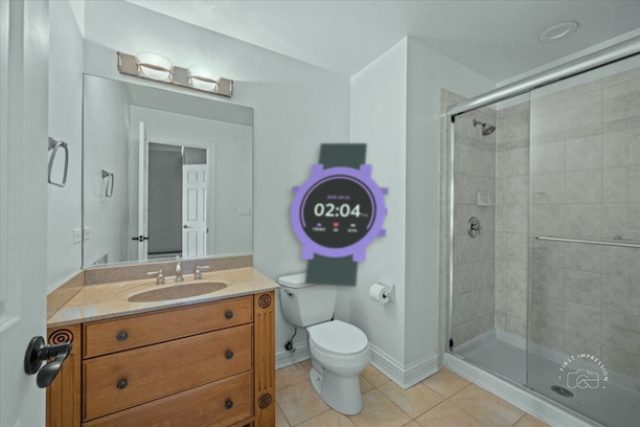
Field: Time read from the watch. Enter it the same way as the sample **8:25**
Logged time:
**2:04**
